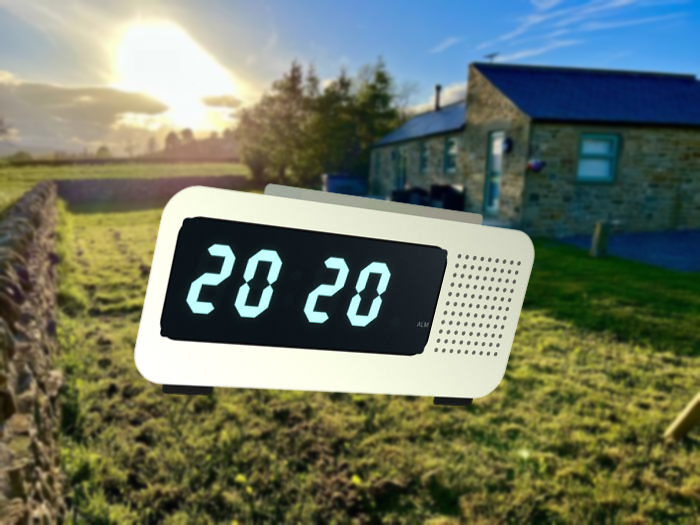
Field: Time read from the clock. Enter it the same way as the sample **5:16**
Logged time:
**20:20**
